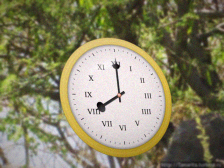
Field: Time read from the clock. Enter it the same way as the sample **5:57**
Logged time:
**8:00**
